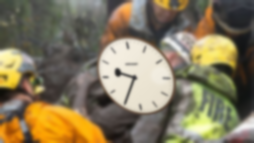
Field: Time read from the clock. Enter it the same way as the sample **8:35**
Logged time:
**9:35**
